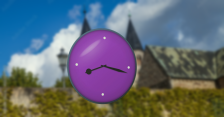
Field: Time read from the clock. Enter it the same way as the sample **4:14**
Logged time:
**8:17**
